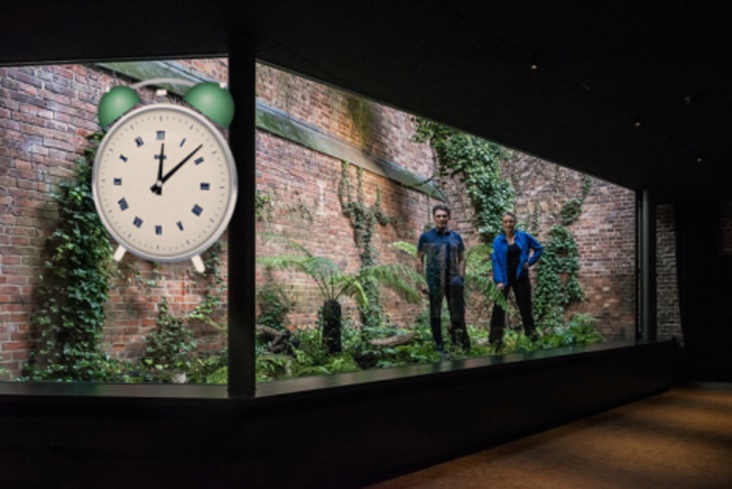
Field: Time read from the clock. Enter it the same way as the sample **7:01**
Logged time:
**12:08**
